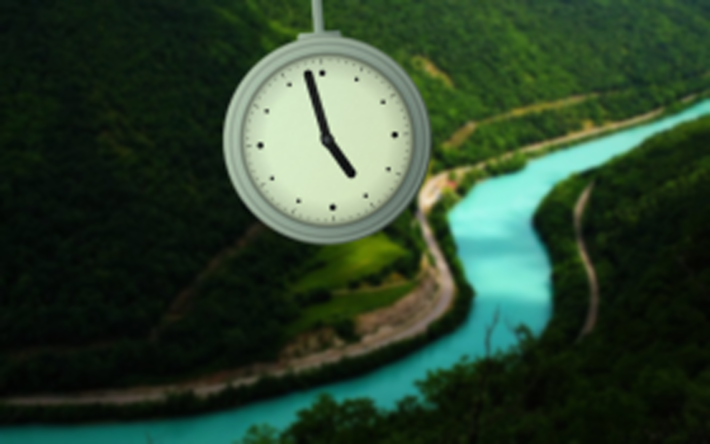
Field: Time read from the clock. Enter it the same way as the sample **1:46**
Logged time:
**4:58**
